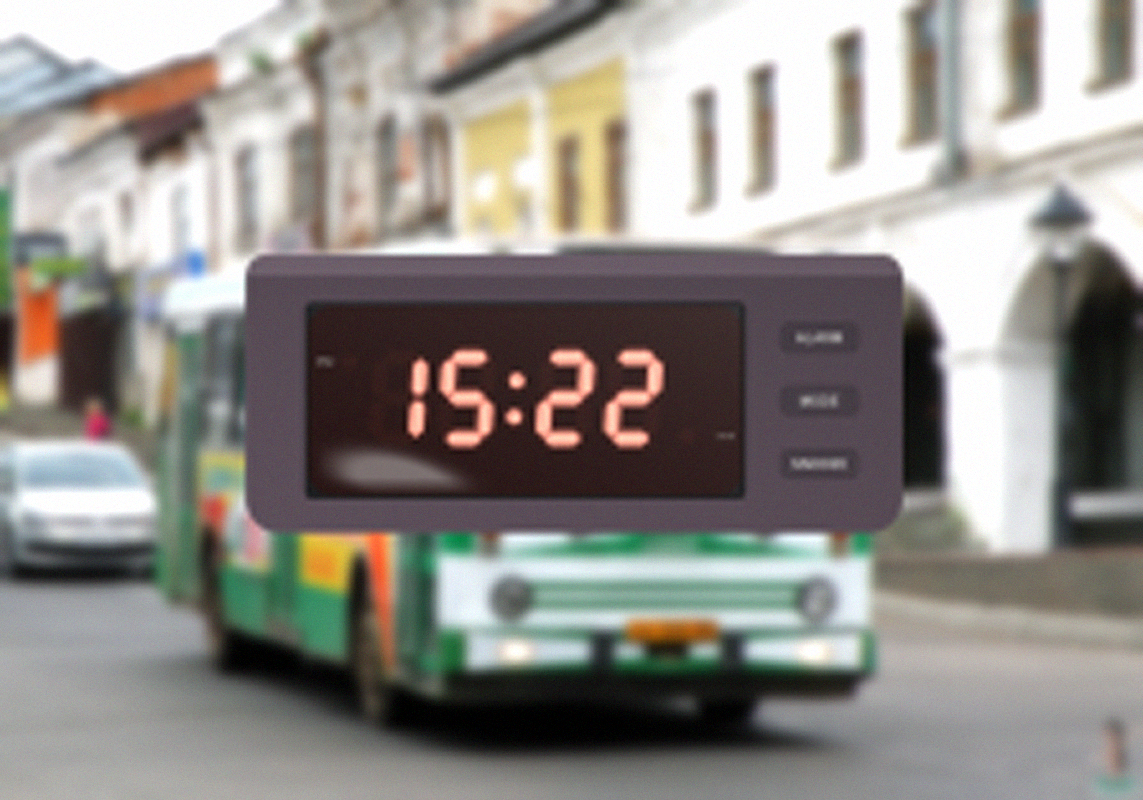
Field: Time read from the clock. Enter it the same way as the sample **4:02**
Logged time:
**15:22**
